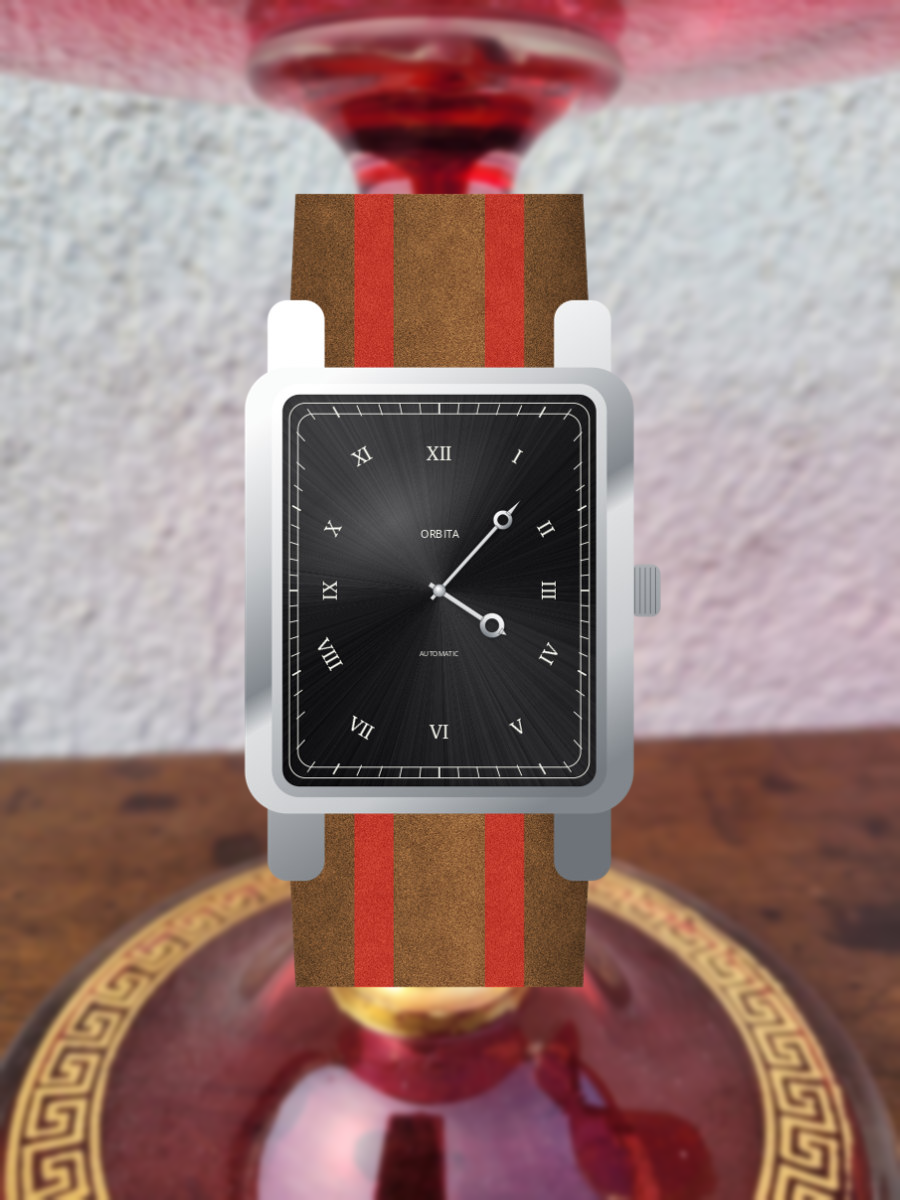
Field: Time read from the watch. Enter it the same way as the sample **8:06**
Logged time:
**4:07**
